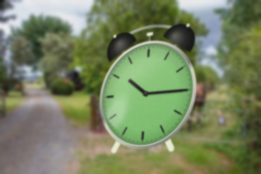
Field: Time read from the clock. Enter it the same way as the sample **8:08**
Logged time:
**10:15**
